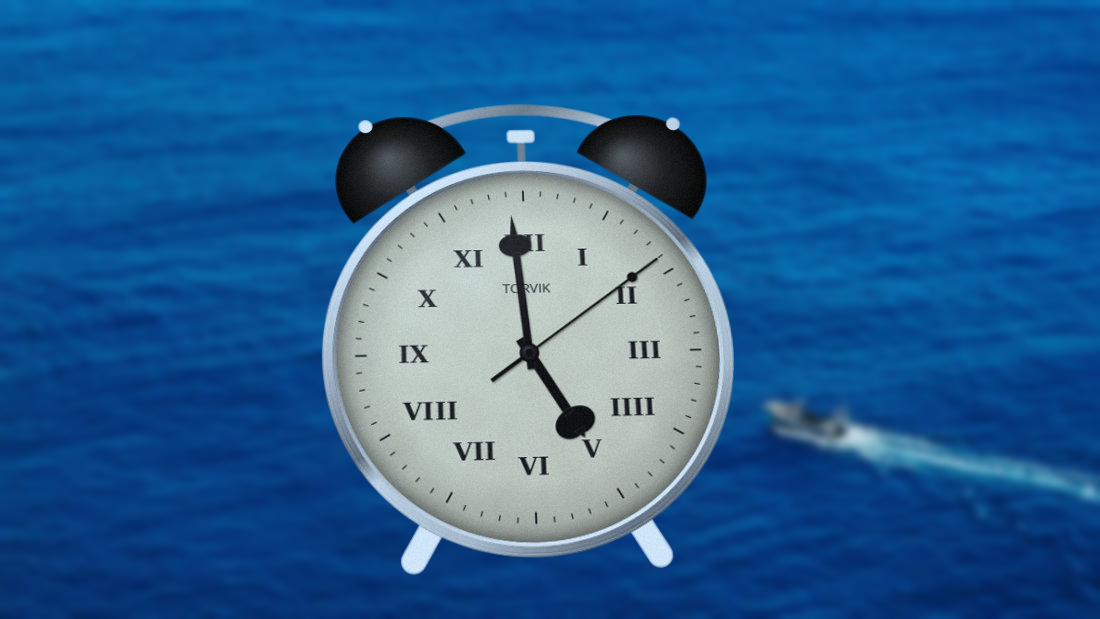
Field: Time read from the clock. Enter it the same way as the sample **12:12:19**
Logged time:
**4:59:09**
